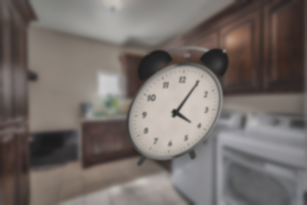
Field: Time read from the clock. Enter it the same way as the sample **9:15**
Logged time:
**4:05**
